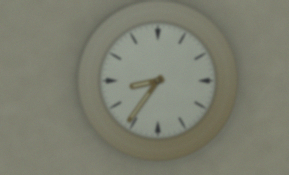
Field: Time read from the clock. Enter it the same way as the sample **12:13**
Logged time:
**8:36**
